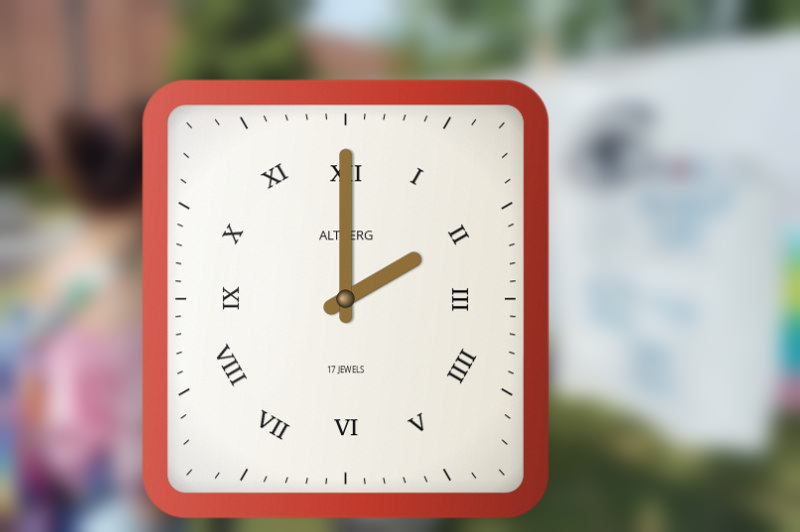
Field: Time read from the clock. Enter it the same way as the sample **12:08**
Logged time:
**2:00**
